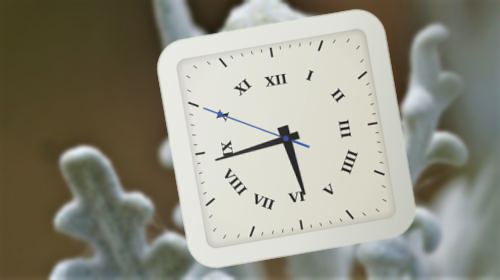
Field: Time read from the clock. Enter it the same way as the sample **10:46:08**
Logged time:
**5:43:50**
